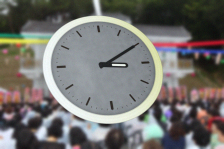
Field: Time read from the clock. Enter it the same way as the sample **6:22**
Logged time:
**3:10**
